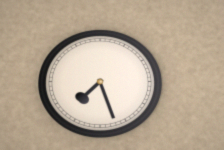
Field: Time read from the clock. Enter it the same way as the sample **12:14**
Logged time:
**7:27**
